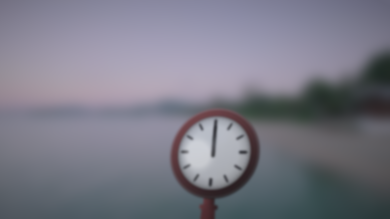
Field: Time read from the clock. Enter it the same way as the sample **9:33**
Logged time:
**12:00**
